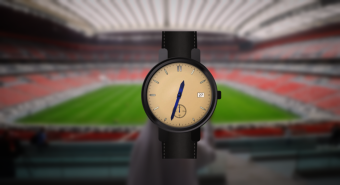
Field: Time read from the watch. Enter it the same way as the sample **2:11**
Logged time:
**12:33**
